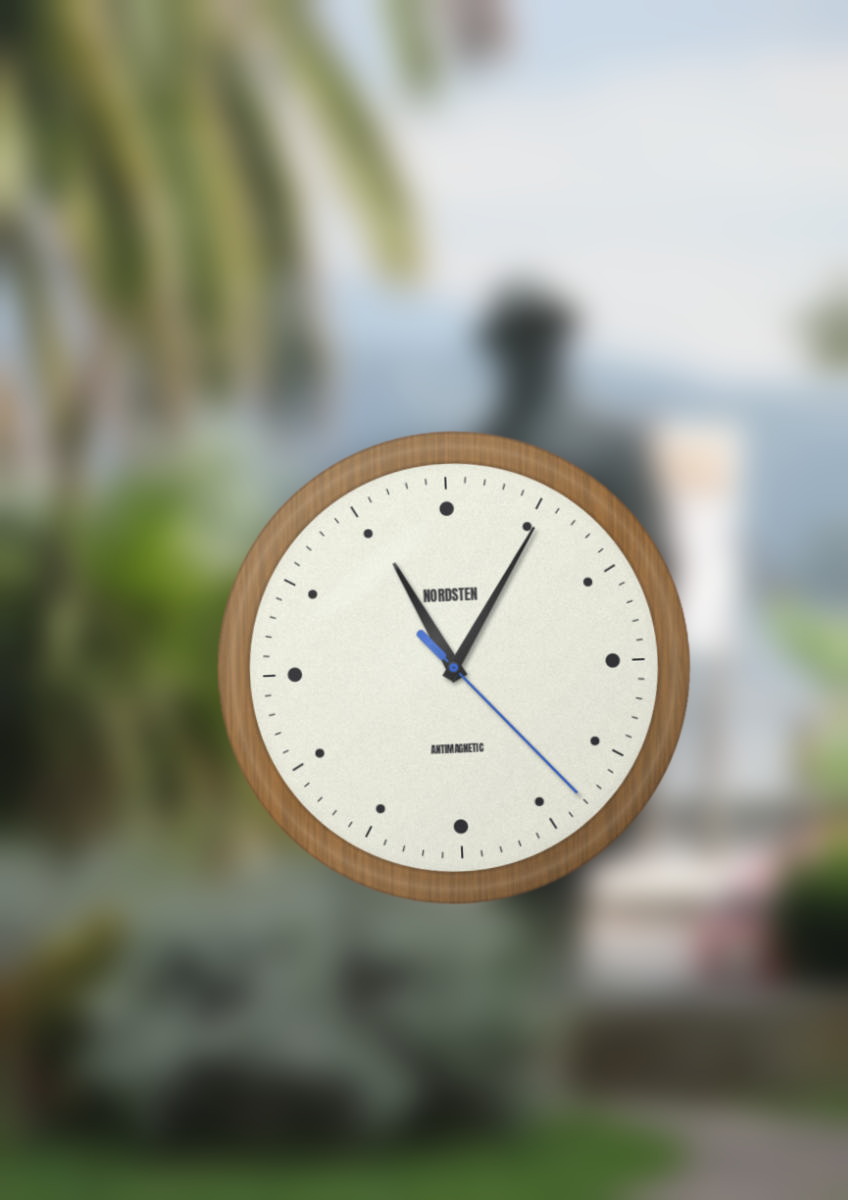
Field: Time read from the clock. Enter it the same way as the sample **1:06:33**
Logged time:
**11:05:23**
